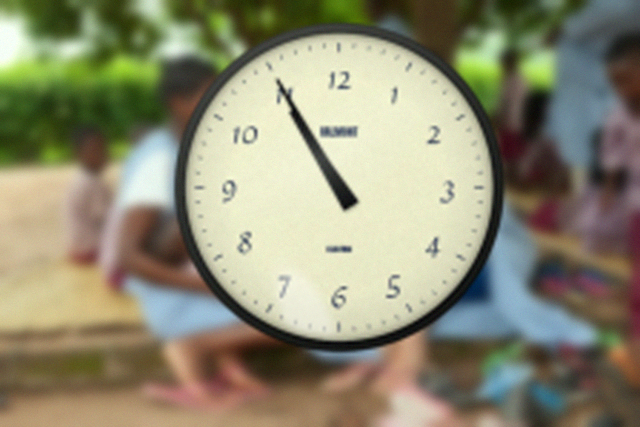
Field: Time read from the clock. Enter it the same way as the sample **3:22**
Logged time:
**10:55**
